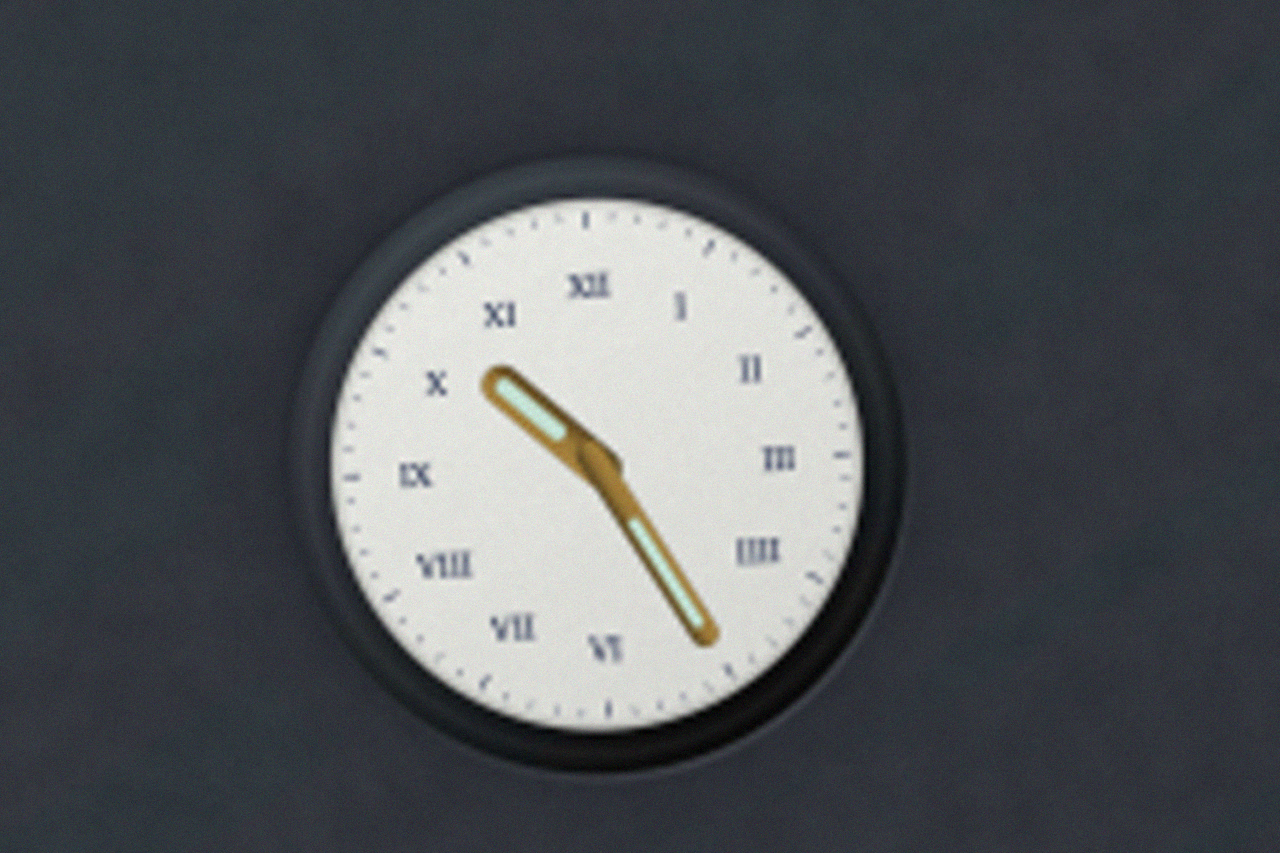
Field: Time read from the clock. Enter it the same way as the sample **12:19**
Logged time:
**10:25**
